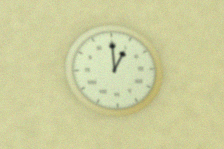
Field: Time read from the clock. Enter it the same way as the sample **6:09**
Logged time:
**1:00**
